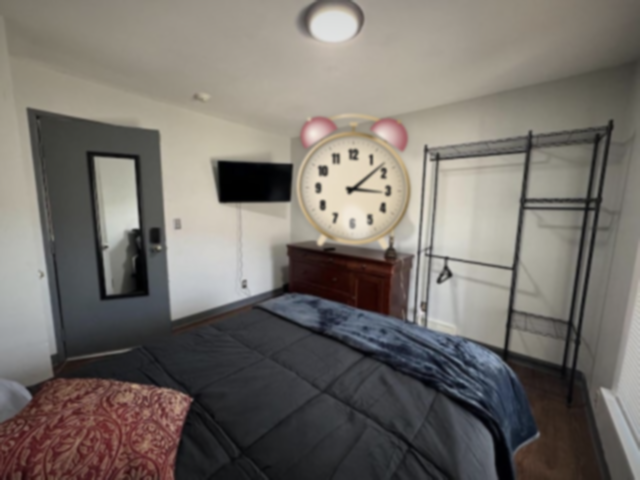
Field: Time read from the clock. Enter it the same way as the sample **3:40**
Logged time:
**3:08**
